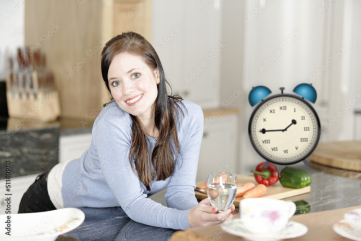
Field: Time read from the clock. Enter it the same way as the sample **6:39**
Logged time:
**1:45**
